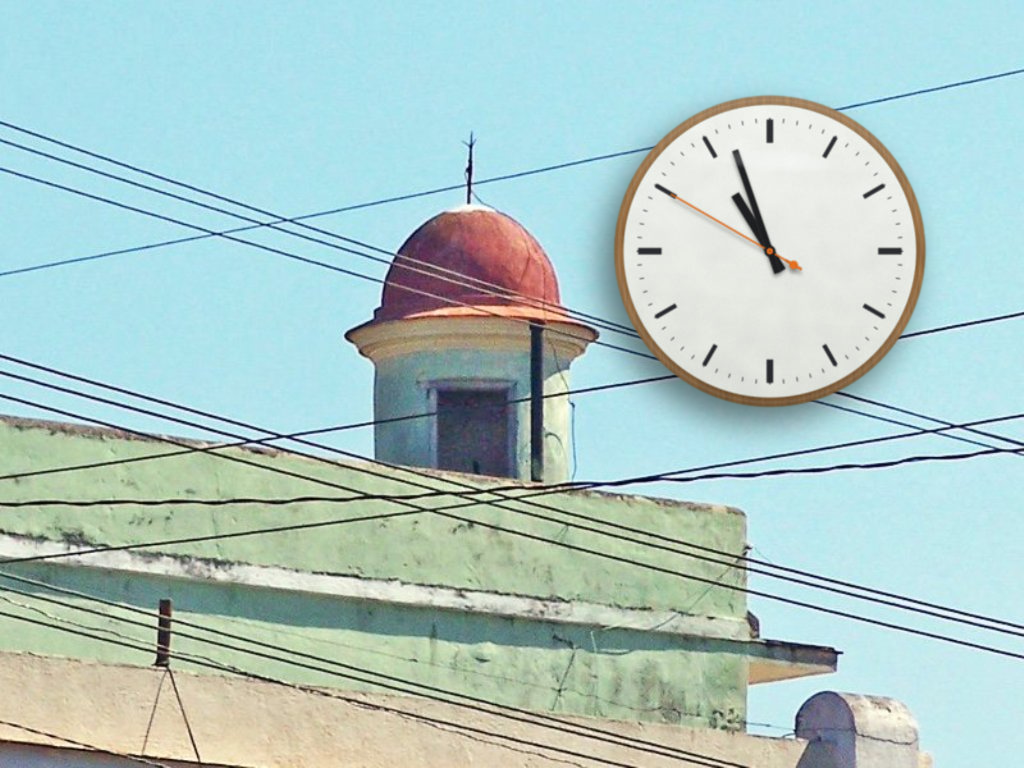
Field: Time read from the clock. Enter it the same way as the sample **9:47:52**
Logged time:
**10:56:50**
